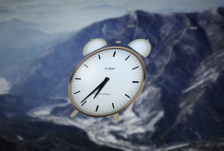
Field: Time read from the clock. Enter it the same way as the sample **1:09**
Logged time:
**6:36**
